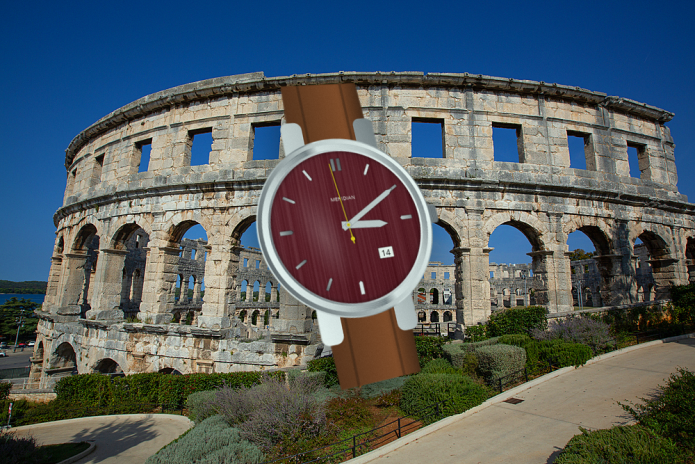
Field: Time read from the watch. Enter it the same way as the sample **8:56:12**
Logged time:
**3:09:59**
